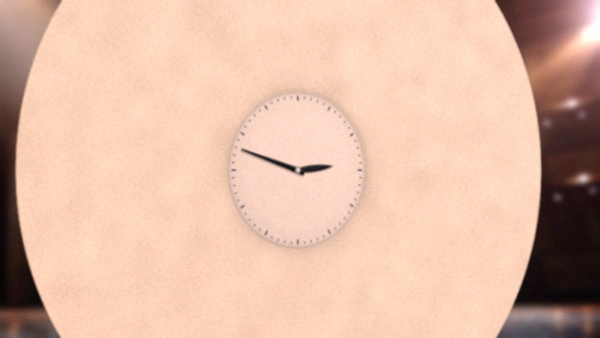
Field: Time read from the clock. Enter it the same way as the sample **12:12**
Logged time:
**2:48**
